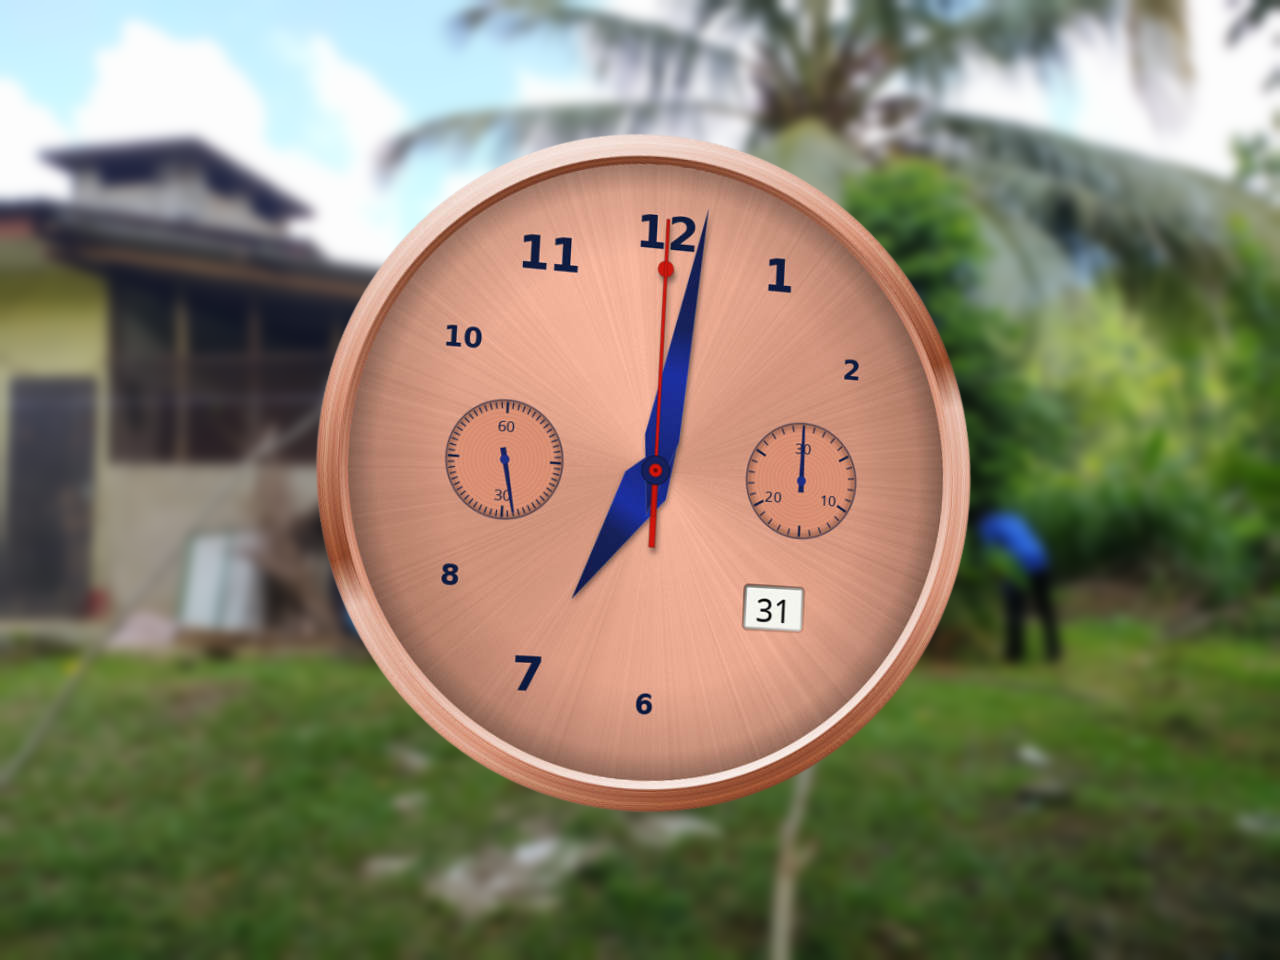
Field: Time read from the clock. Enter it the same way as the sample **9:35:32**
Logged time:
**7:01:28**
